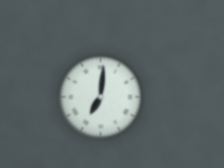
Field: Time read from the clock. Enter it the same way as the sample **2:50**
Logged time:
**7:01**
